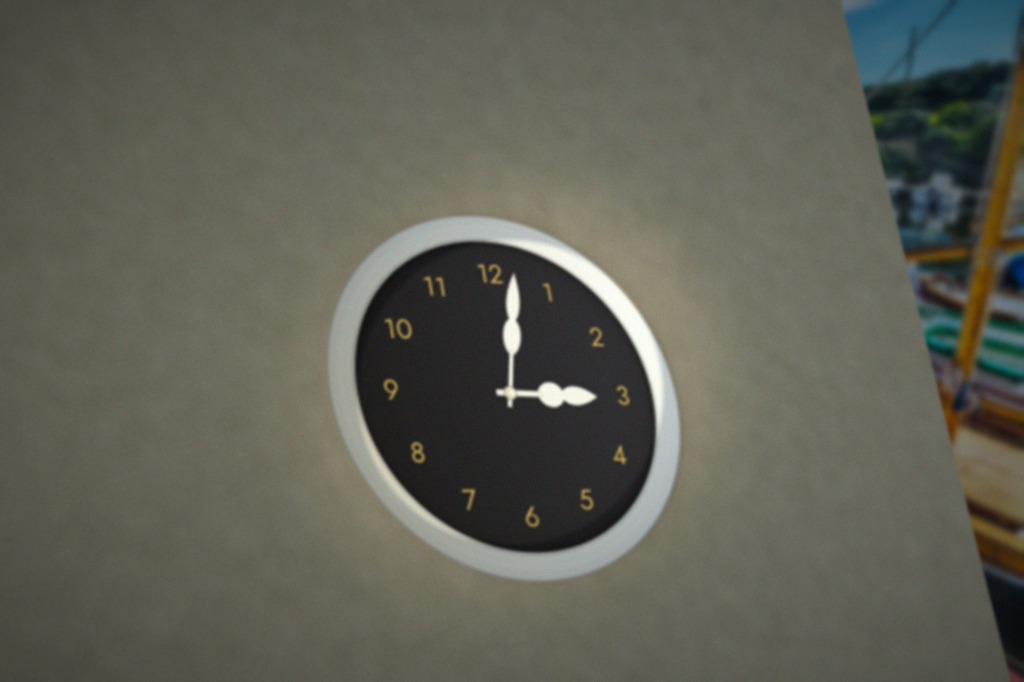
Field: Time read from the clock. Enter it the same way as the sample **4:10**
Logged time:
**3:02**
